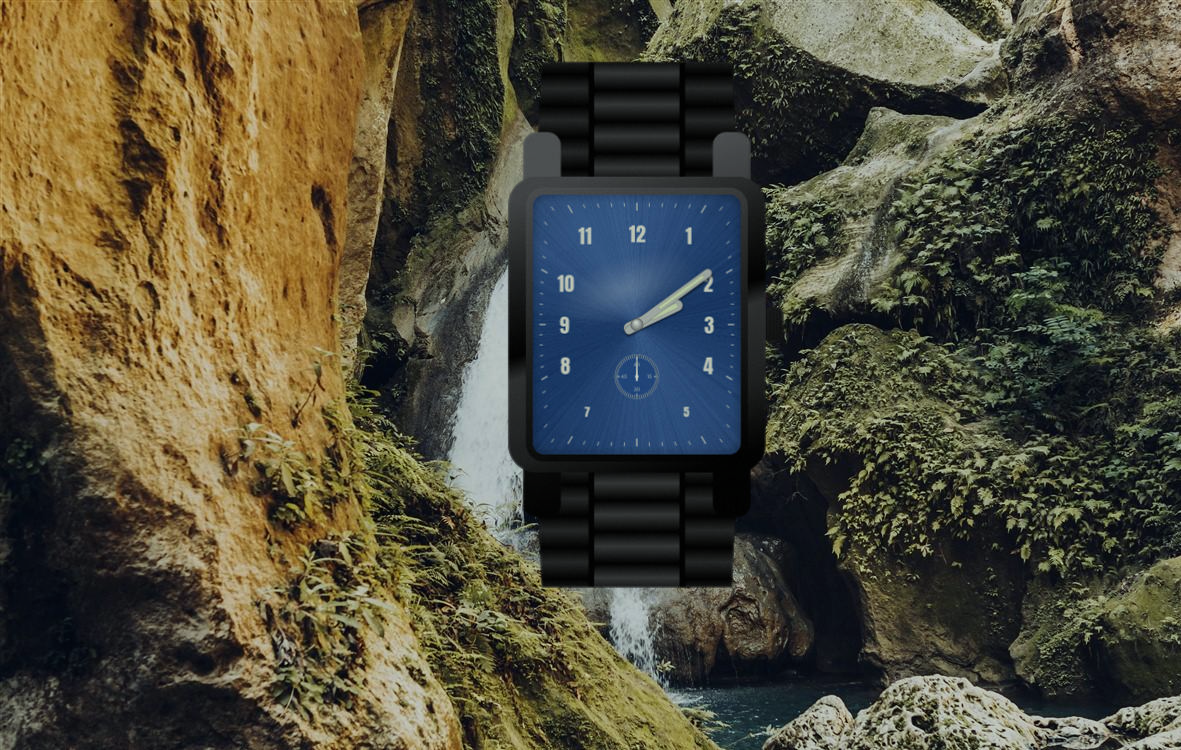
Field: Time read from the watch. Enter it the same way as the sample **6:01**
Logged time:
**2:09**
